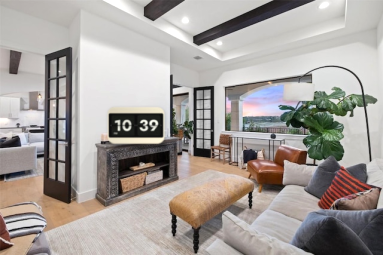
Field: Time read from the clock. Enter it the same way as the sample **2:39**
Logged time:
**10:39**
